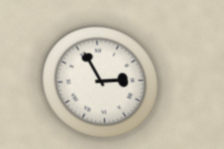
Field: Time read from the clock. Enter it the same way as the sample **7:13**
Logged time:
**2:56**
